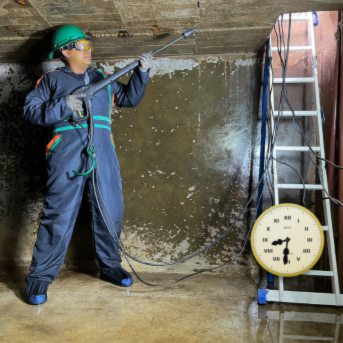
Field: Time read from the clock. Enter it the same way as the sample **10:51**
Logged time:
**8:31**
